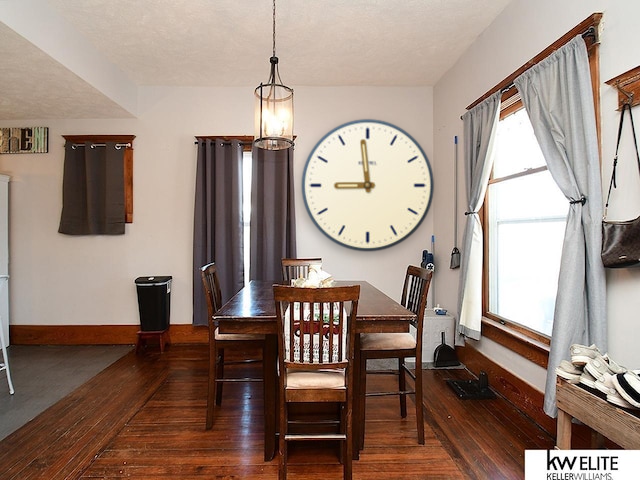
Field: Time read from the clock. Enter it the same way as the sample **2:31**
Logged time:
**8:59**
